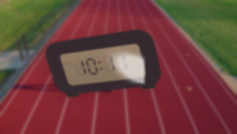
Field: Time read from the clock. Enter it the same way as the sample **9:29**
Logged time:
**10:11**
